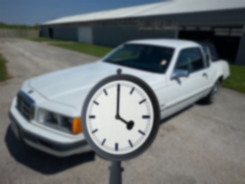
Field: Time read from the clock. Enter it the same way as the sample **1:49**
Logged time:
**4:00**
